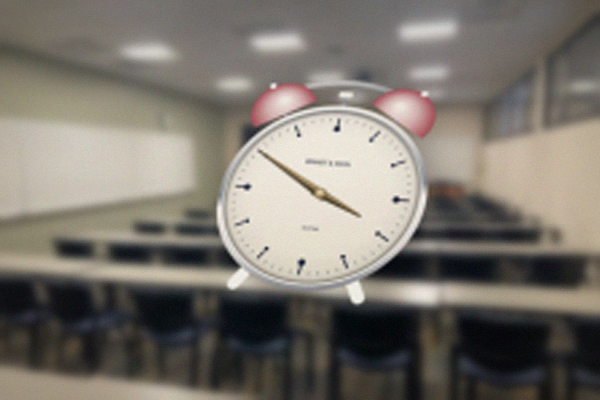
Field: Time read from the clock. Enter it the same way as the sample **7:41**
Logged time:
**3:50**
